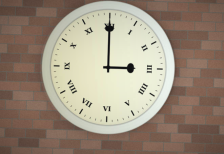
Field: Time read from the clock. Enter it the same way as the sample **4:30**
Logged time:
**3:00**
